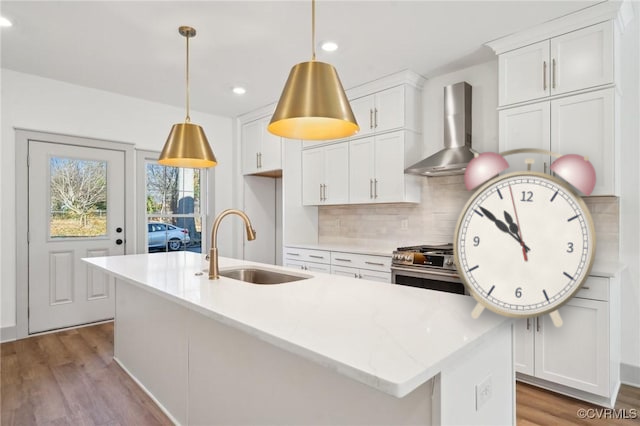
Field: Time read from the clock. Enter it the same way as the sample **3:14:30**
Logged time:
**10:50:57**
